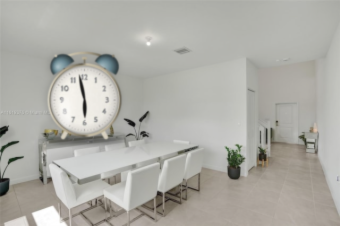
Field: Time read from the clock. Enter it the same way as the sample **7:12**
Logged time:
**5:58**
